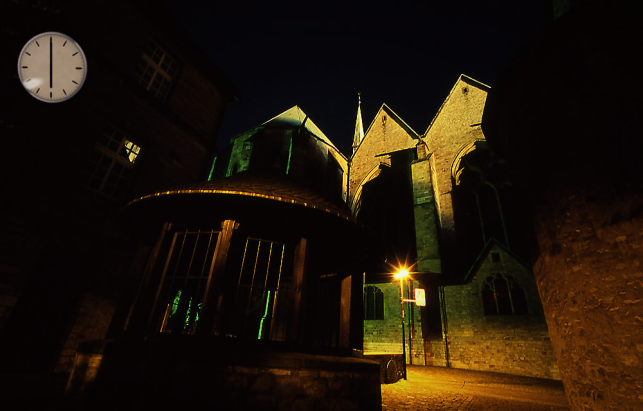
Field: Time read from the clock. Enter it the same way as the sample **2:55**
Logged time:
**6:00**
